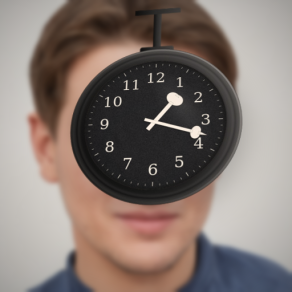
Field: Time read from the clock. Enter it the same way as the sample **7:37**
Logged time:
**1:18**
